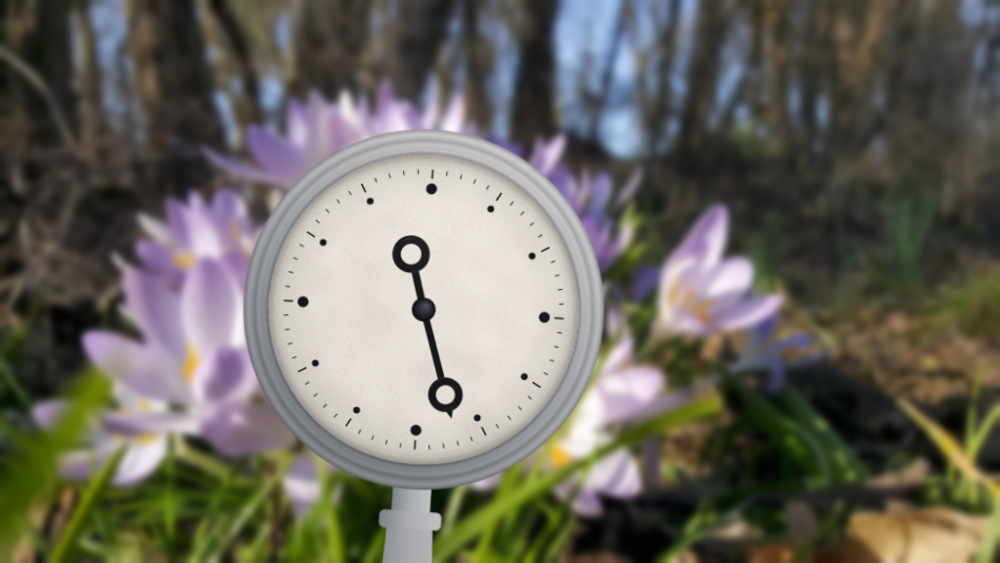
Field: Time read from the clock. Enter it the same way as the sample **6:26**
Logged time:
**11:27**
